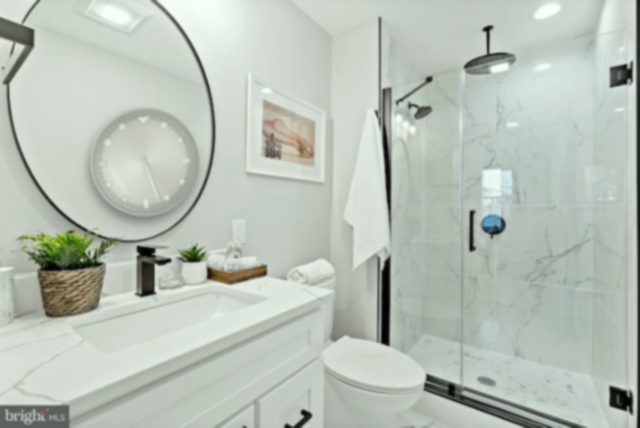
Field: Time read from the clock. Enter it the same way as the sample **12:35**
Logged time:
**5:27**
